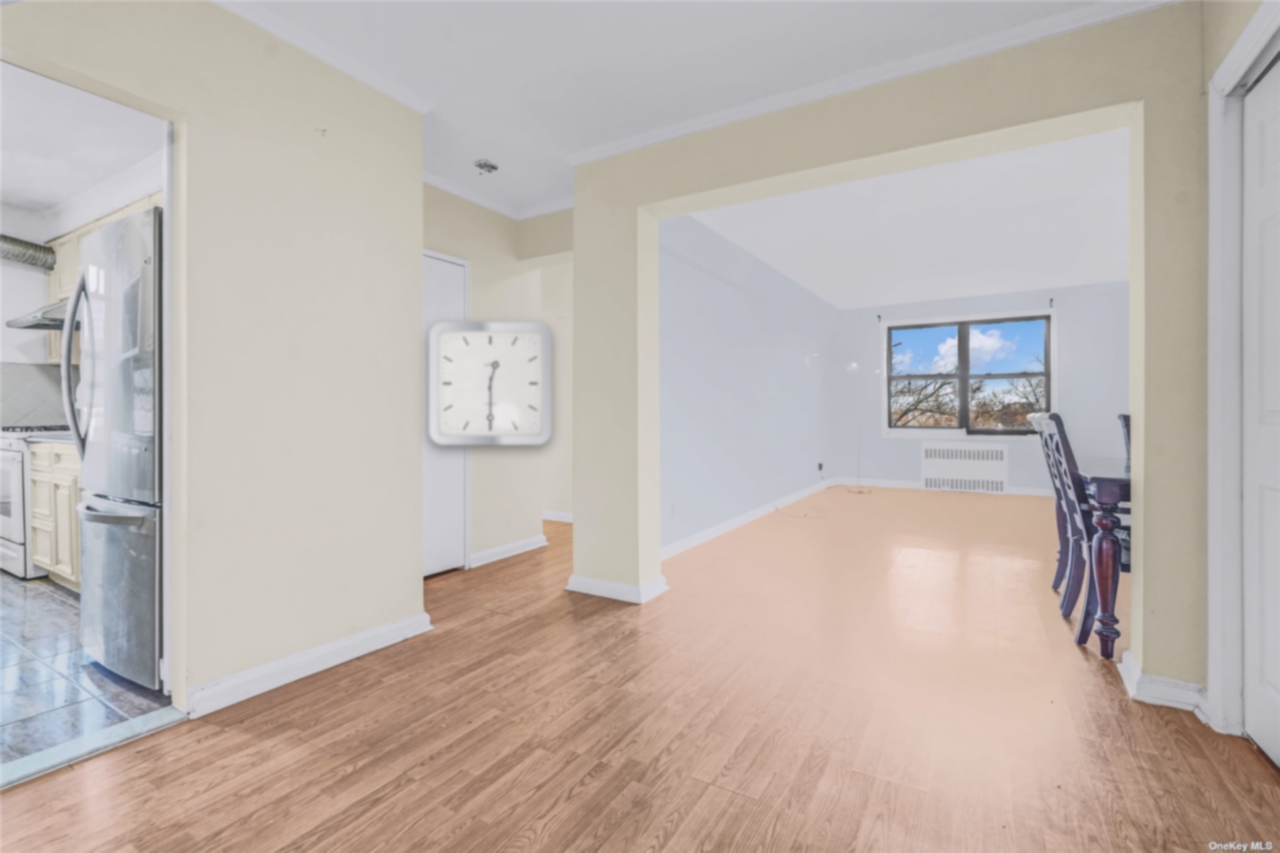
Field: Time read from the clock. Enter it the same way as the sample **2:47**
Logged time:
**12:30**
